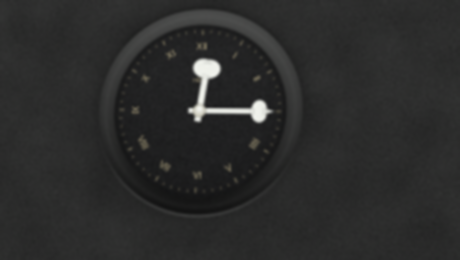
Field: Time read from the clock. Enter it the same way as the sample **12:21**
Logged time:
**12:15**
